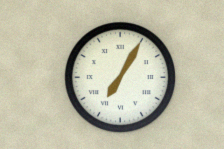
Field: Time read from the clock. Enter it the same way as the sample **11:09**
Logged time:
**7:05**
